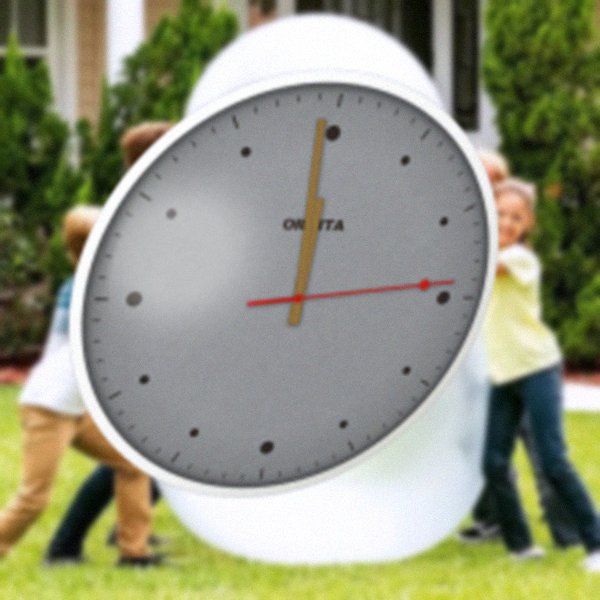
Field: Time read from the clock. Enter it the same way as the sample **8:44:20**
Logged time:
**11:59:14**
